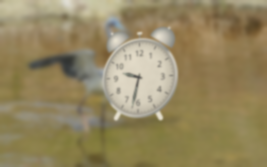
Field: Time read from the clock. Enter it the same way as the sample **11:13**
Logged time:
**9:32**
